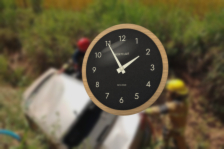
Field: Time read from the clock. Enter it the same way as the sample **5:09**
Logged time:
**1:55**
